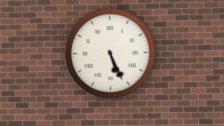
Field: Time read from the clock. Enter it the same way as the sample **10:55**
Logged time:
**5:26**
